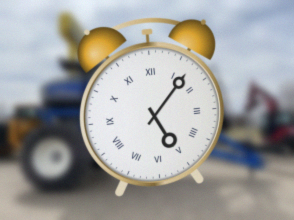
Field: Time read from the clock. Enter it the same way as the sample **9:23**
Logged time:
**5:07**
